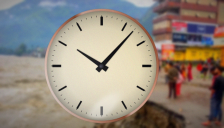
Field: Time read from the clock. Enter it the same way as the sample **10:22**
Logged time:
**10:07**
